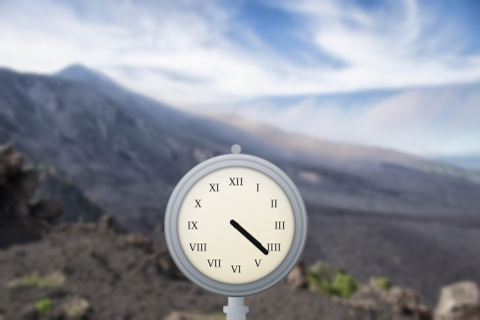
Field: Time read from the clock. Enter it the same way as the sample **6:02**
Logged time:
**4:22**
